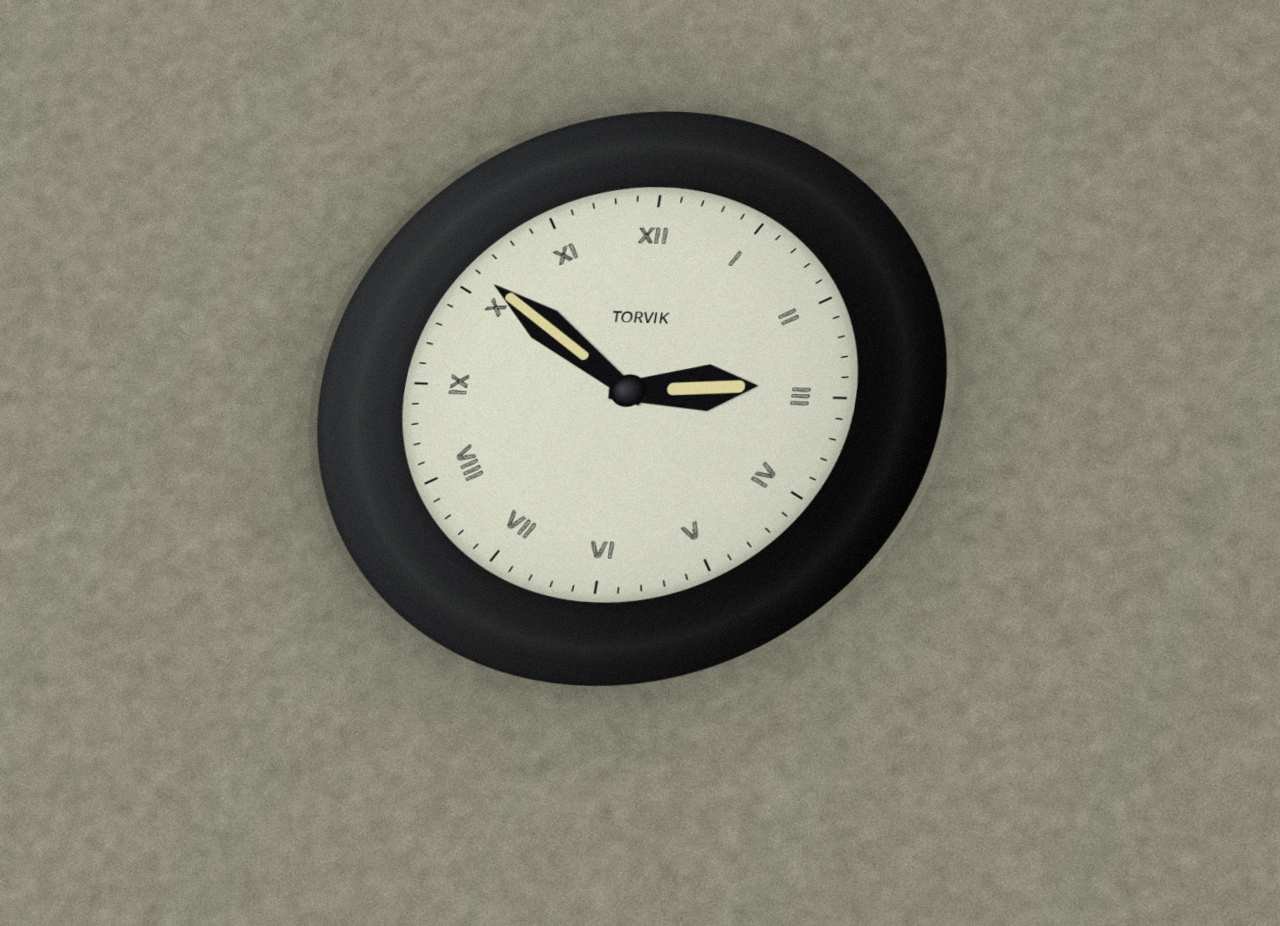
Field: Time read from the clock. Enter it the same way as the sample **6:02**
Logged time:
**2:51**
